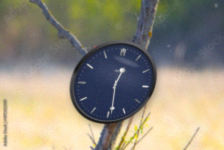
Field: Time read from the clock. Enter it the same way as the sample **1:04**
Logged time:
**12:29**
